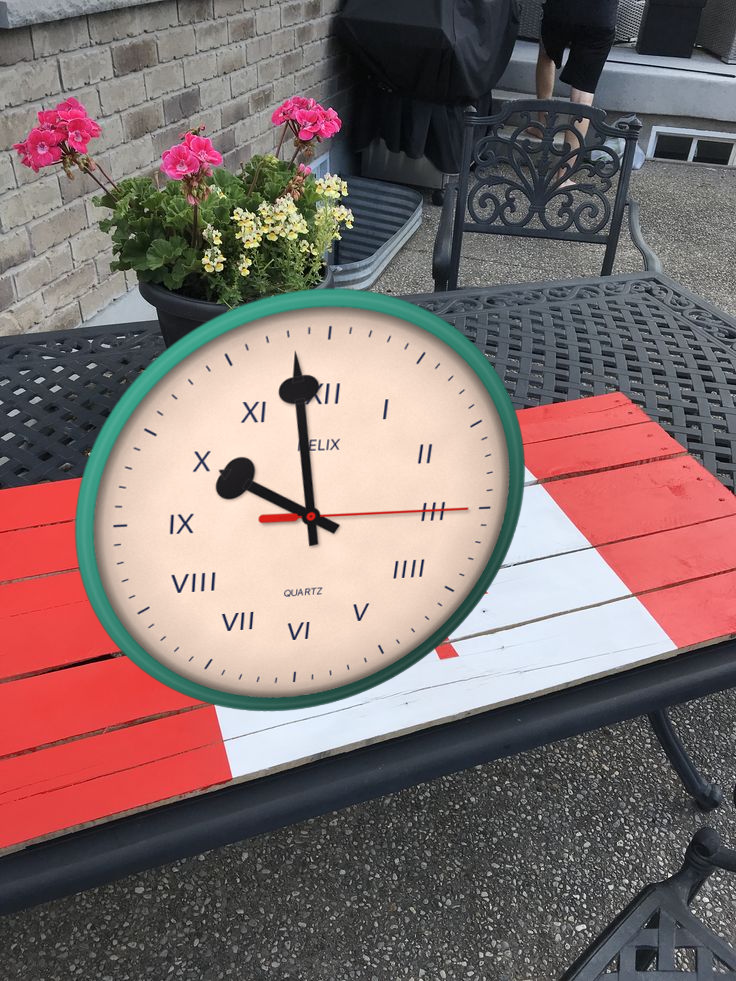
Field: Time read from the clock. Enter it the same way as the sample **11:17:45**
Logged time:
**9:58:15**
